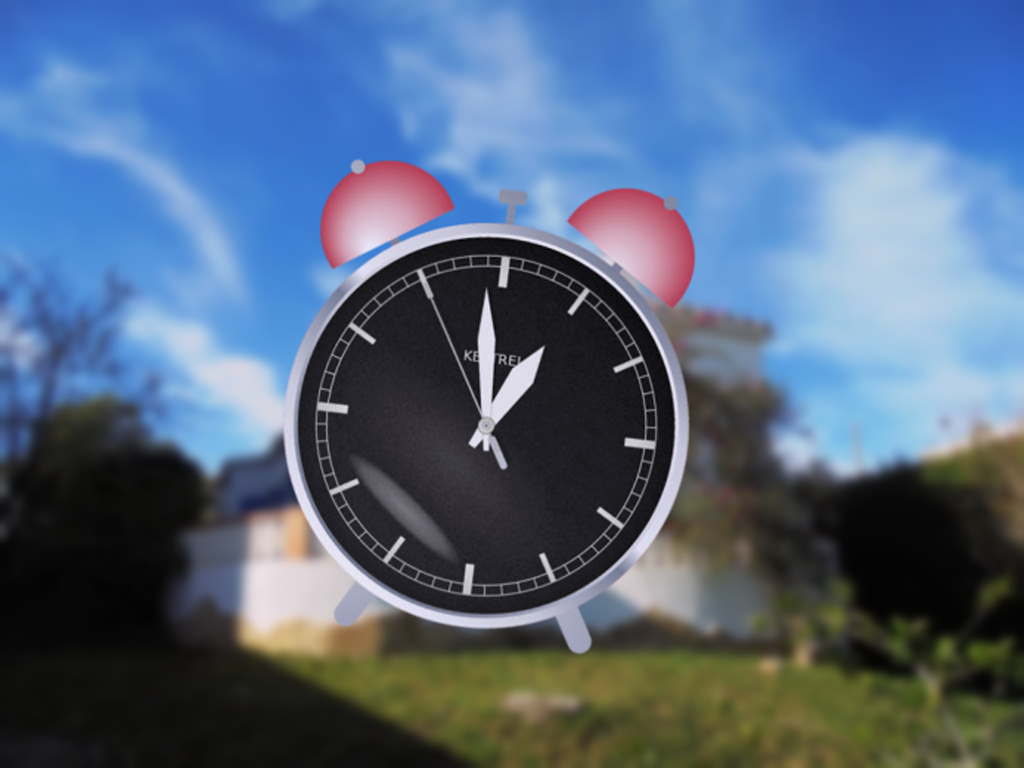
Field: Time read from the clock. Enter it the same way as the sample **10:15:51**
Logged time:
**12:58:55**
